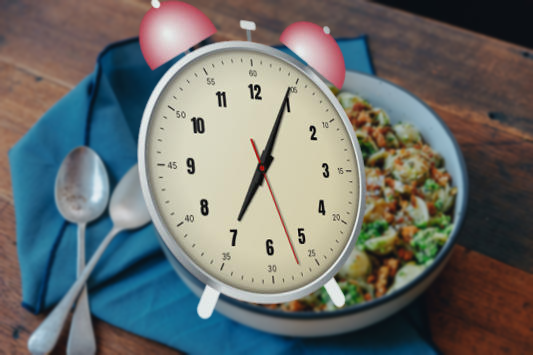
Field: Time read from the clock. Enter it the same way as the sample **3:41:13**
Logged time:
**7:04:27**
